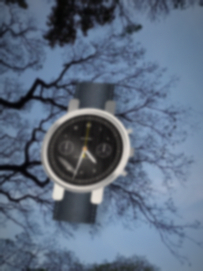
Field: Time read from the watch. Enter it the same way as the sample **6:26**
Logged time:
**4:32**
